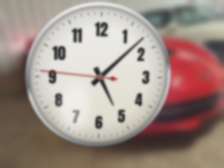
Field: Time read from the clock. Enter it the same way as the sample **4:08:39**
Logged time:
**5:07:46**
